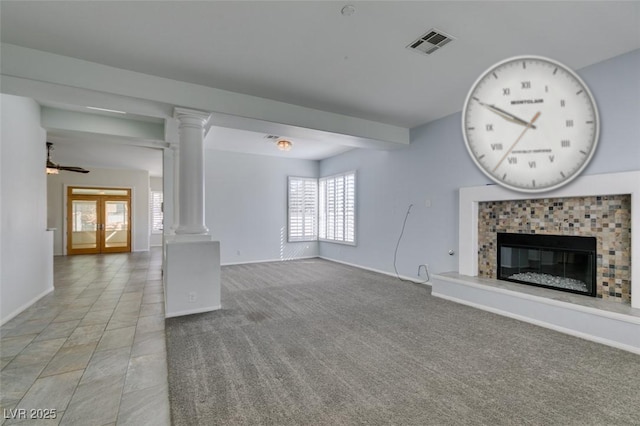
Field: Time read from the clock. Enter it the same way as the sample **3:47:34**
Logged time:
**9:49:37**
